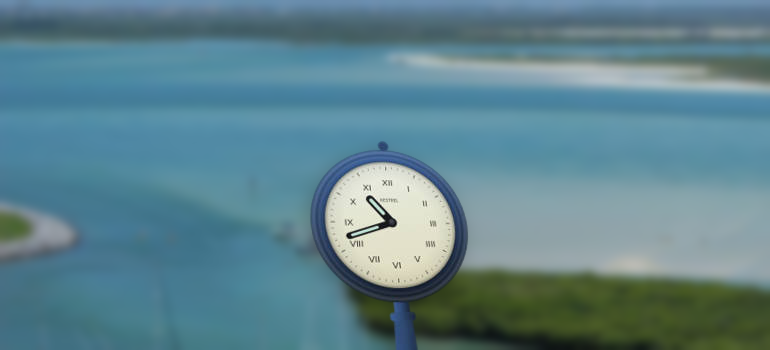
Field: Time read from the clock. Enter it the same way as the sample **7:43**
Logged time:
**10:42**
